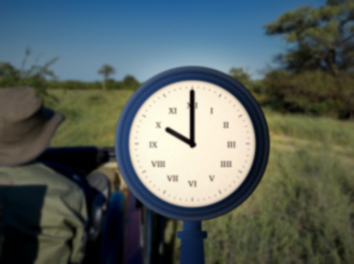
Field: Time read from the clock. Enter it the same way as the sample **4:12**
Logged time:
**10:00**
